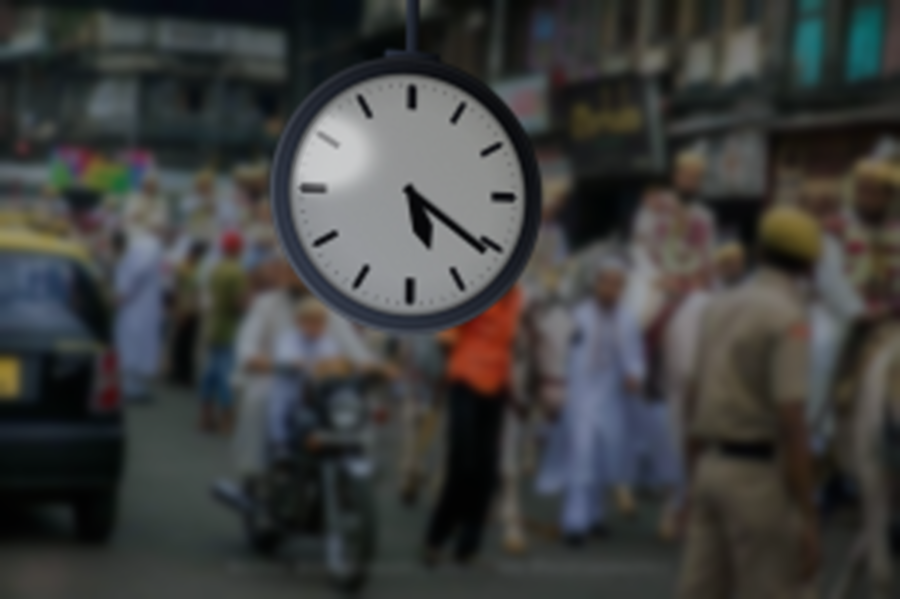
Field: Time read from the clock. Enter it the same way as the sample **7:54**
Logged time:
**5:21**
